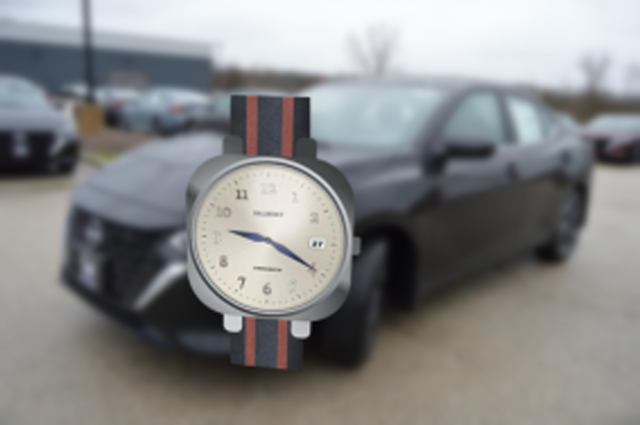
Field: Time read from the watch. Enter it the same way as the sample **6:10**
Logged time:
**9:20**
